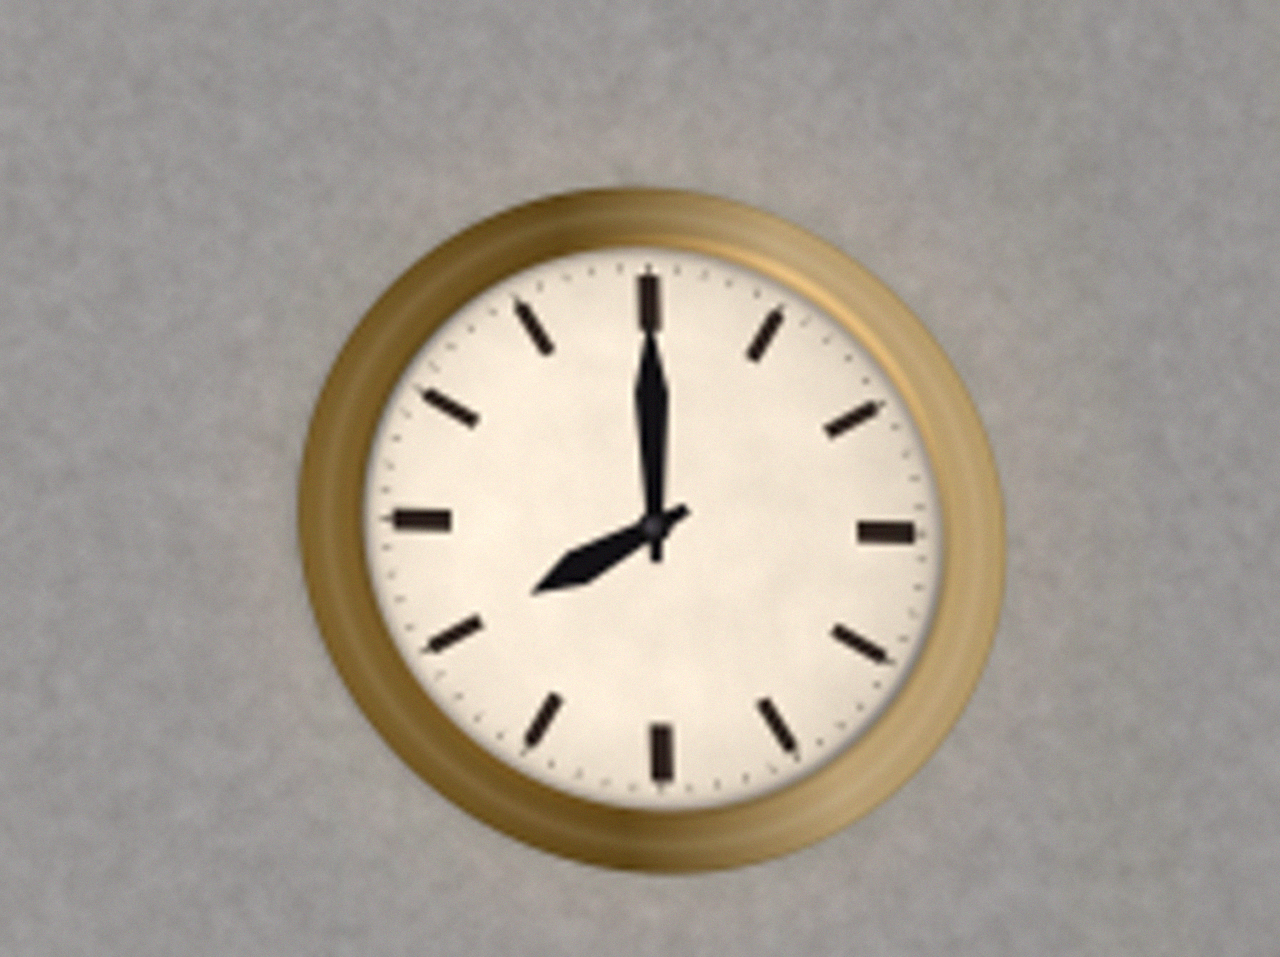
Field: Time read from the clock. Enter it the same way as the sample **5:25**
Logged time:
**8:00**
